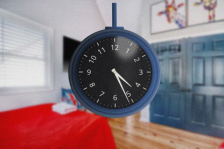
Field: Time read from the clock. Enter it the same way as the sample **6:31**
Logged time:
**4:26**
